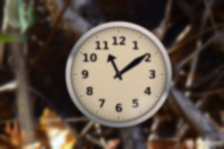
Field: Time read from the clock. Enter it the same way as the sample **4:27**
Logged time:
**11:09**
